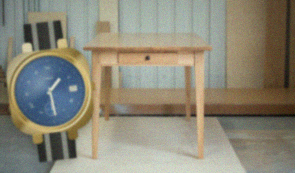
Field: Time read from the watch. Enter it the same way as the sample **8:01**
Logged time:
**1:29**
